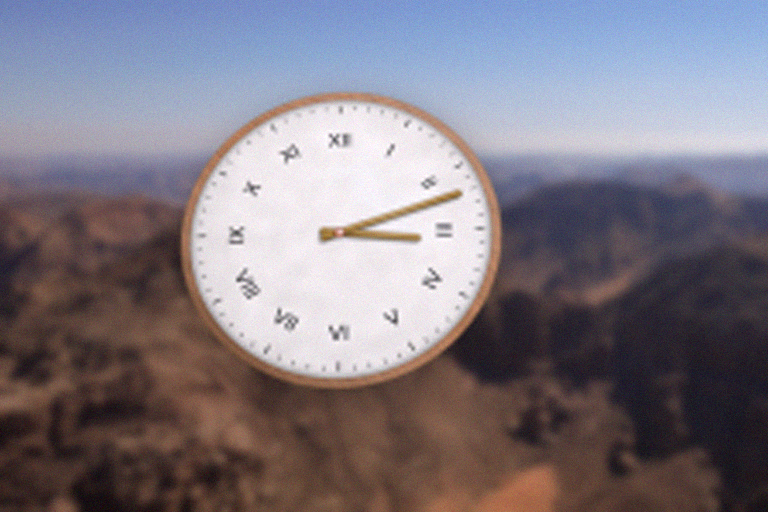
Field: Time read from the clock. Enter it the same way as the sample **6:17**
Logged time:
**3:12**
